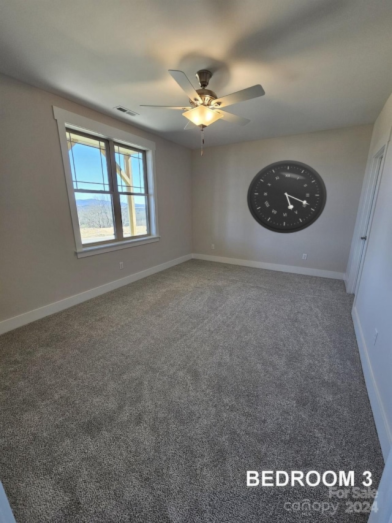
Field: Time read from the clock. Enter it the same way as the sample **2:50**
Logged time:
**5:19**
